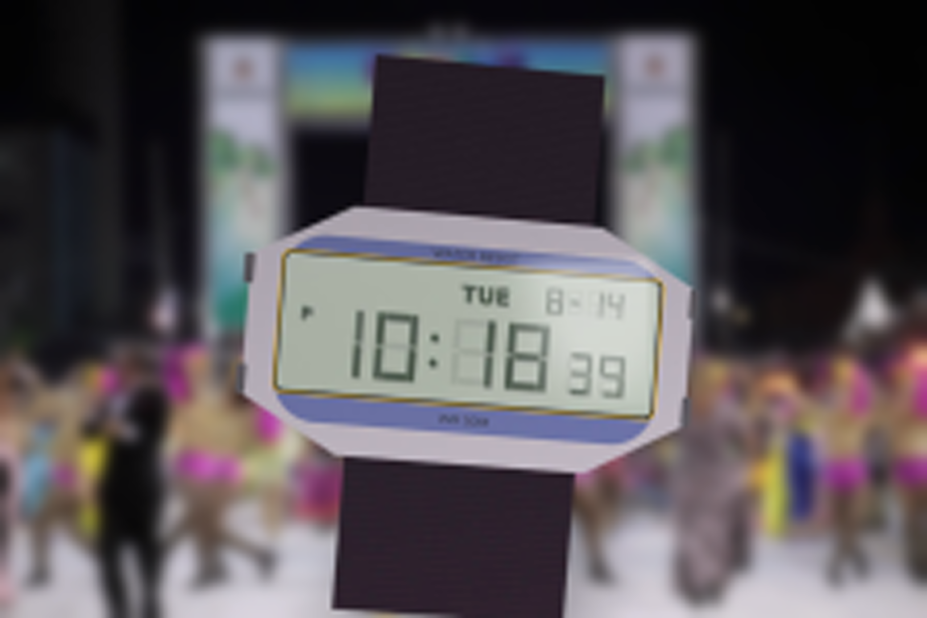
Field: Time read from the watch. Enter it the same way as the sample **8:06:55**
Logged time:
**10:18:39**
